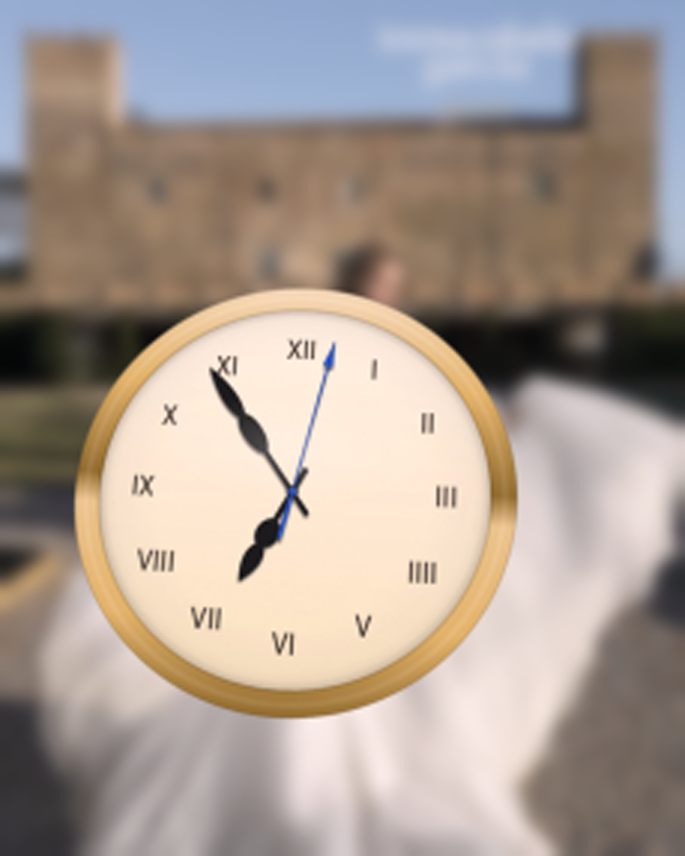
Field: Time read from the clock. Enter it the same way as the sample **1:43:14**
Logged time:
**6:54:02**
